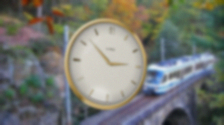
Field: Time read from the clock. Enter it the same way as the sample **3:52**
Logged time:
**2:52**
